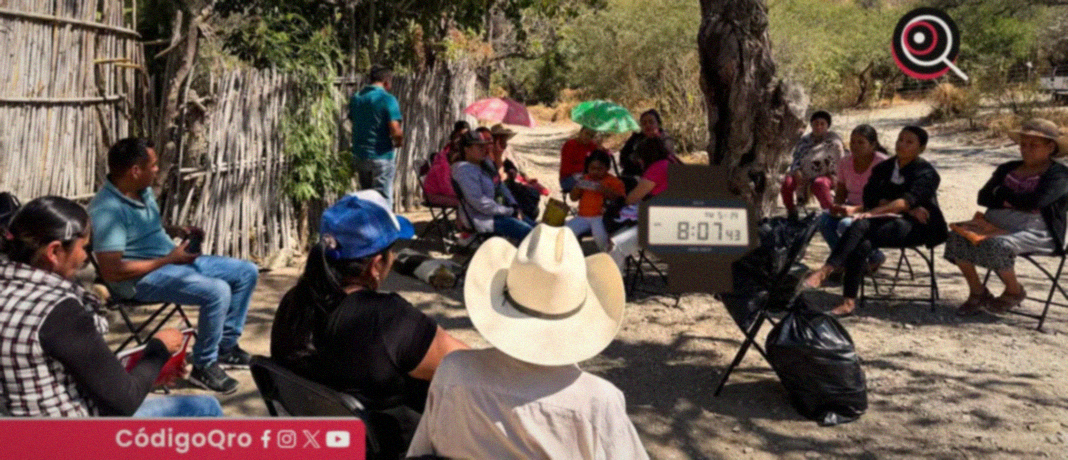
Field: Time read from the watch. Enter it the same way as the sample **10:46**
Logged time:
**8:07**
